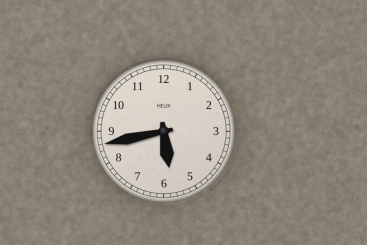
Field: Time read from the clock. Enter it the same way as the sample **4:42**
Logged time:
**5:43**
